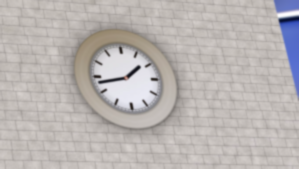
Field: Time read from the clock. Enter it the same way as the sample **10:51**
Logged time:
**1:43**
